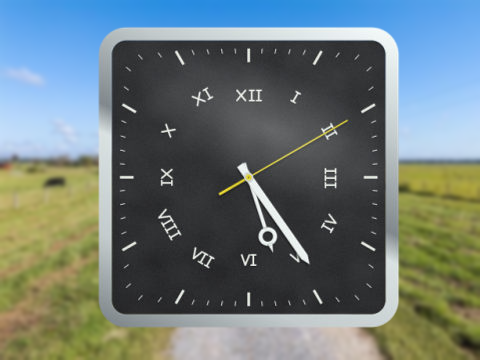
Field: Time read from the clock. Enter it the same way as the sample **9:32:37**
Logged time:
**5:24:10**
